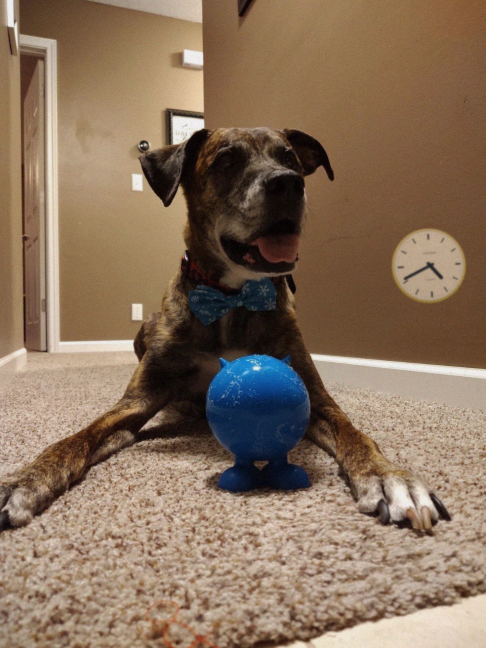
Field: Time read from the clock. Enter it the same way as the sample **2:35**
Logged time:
**4:41**
